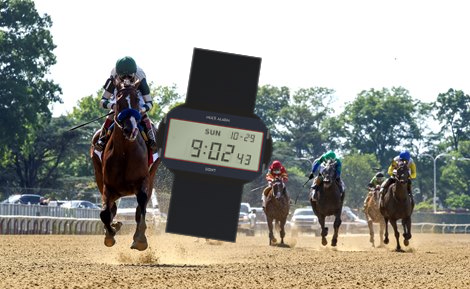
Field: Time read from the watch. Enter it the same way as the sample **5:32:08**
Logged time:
**9:02:43**
